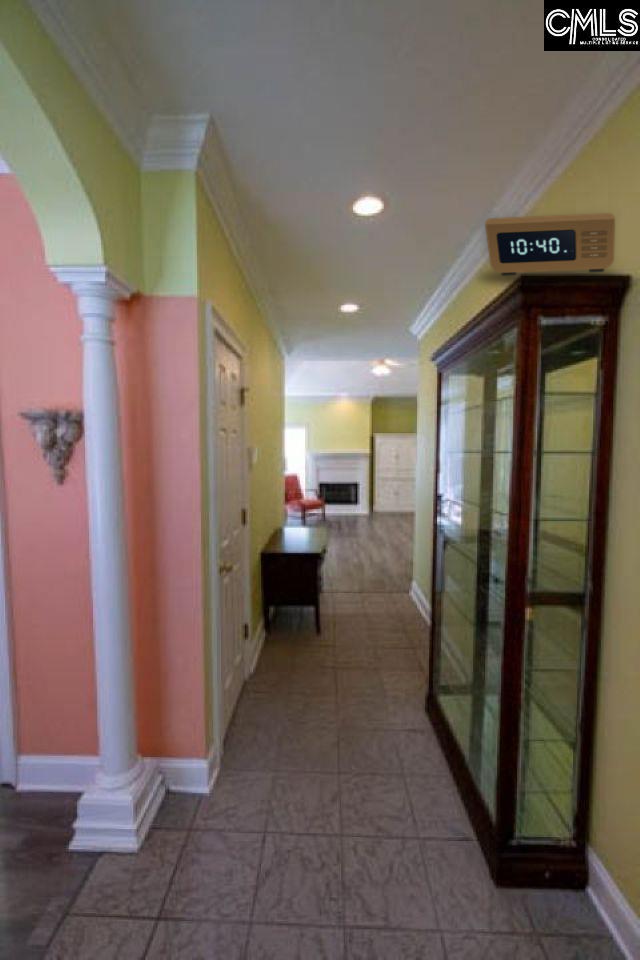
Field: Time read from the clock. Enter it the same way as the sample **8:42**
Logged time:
**10:40**
